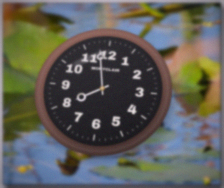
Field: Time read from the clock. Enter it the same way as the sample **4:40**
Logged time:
**7:58**
